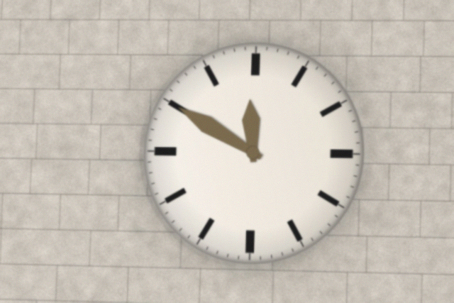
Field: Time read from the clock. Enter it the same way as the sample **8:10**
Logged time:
**11:50**
